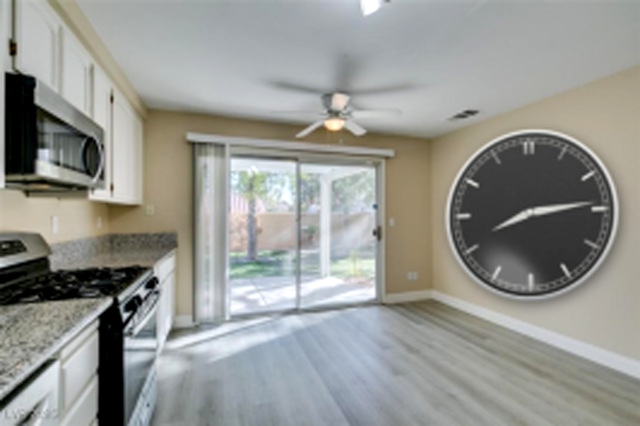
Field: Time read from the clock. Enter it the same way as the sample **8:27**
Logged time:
**8:14**
